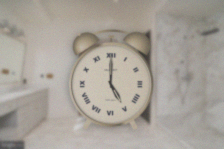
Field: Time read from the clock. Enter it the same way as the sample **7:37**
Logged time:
**5:00**
